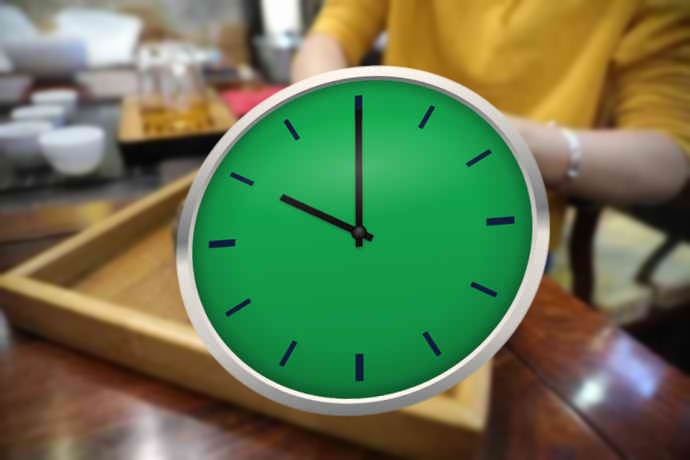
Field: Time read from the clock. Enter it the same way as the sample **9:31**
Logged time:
**10:00**
